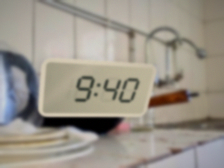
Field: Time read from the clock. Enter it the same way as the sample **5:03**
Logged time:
**9:40**
